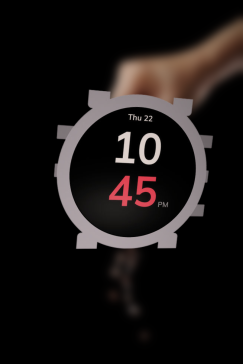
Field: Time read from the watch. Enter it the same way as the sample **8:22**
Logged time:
**10:45**
